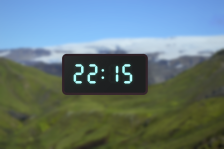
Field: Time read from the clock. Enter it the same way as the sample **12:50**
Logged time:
**22:15**
